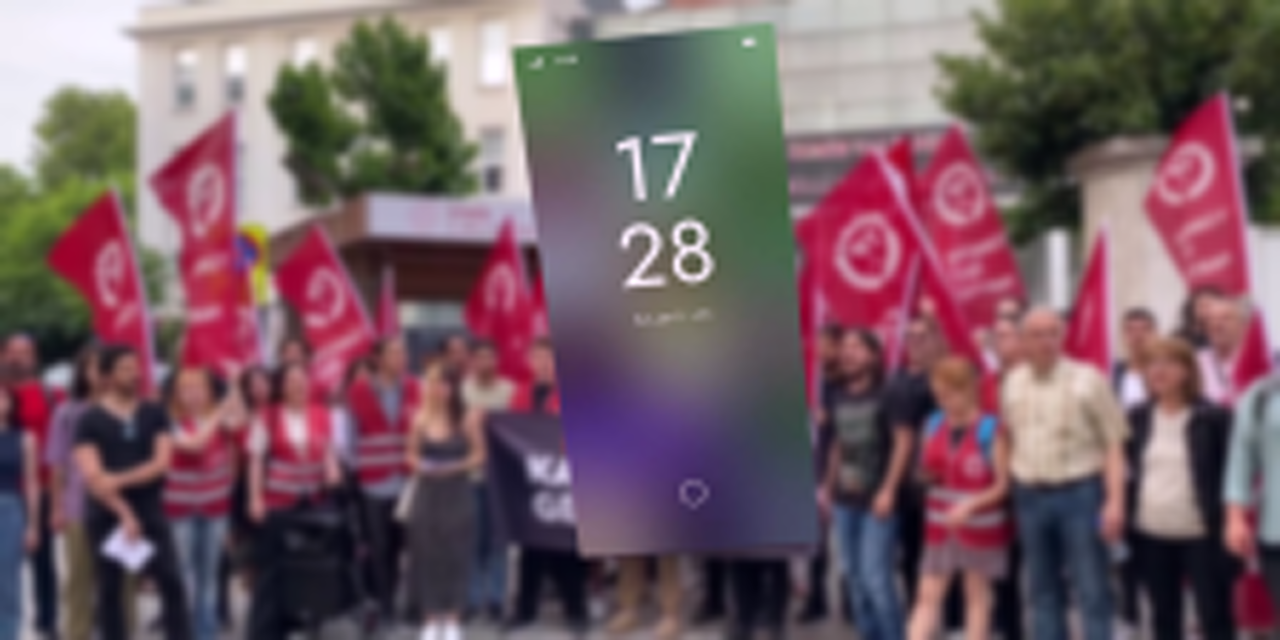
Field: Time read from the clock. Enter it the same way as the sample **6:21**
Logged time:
**17:28**
